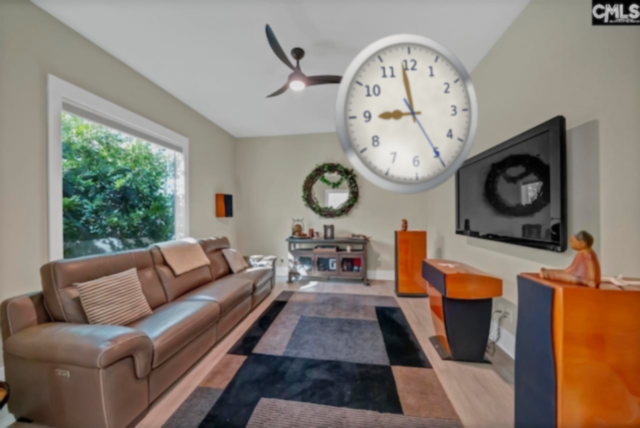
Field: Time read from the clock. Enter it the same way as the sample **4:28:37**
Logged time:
**8:58:25**
